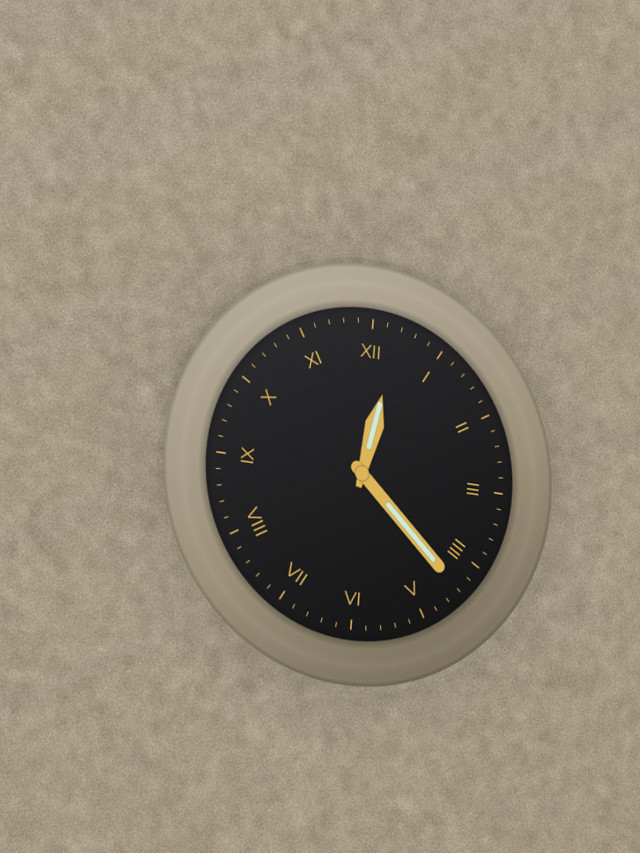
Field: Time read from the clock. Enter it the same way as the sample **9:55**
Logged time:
**12:22**
